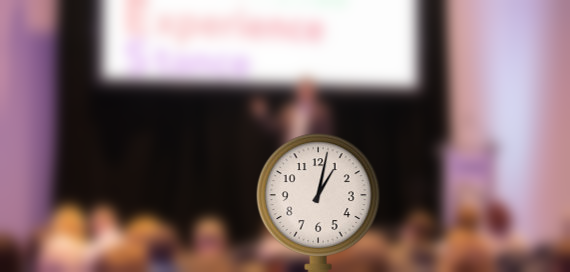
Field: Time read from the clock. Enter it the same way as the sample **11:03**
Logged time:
**1:02**
